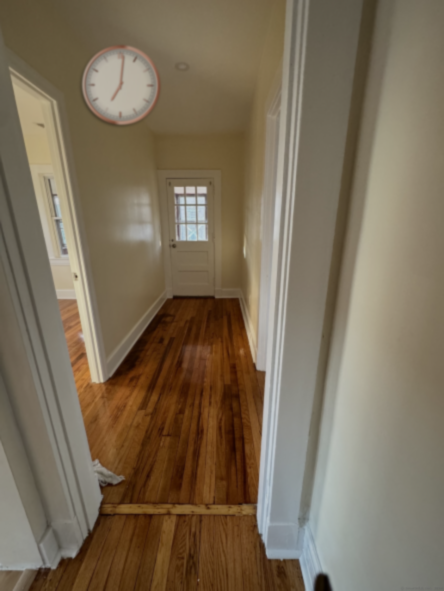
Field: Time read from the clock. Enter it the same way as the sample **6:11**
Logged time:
**7:01**
